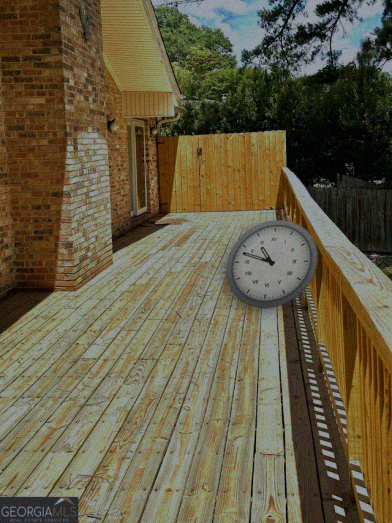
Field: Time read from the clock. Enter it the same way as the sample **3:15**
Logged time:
**10:48**
